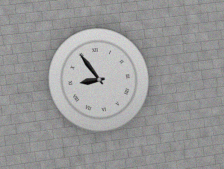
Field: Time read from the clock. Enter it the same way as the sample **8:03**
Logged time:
**8:55**
